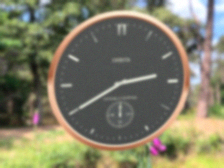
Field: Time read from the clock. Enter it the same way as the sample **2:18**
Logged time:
**2:40**
